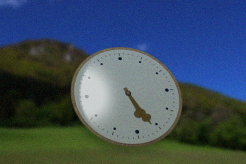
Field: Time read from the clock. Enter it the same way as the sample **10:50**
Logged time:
**5:26**
